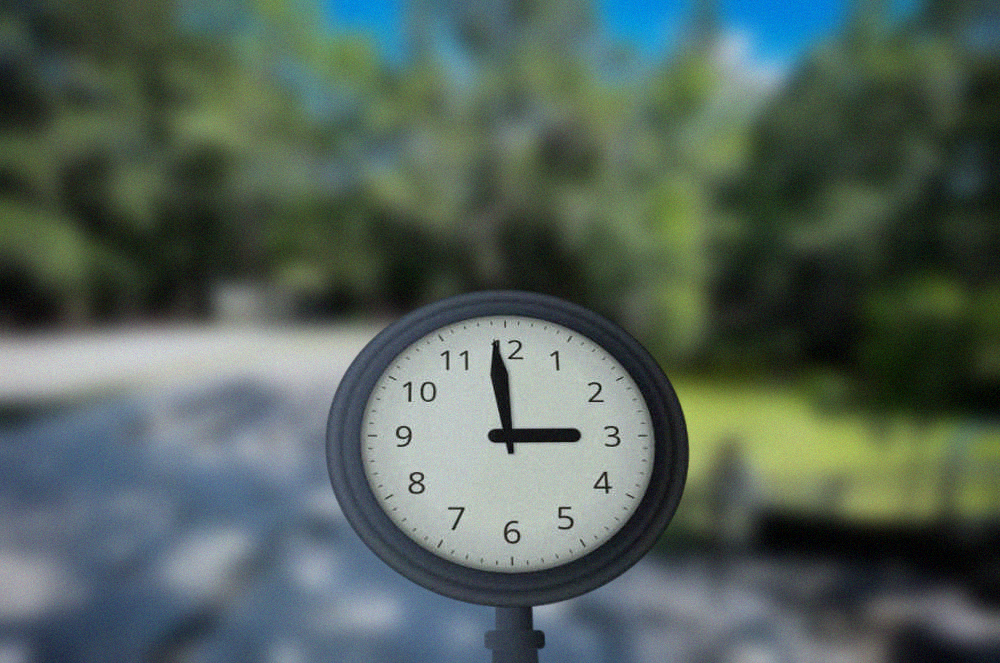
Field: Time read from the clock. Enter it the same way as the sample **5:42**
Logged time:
**2:59**
